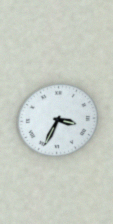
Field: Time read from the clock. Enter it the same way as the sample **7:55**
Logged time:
**3:34**
